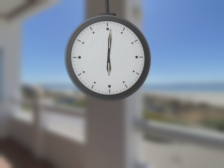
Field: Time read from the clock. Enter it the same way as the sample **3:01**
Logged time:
**6:01**
